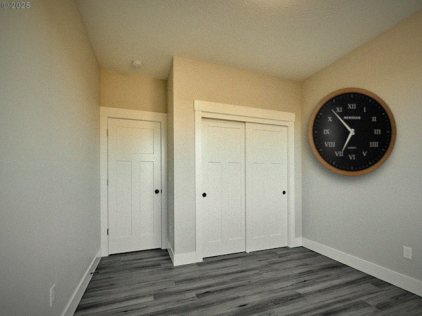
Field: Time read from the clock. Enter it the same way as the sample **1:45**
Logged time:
**6:53**
